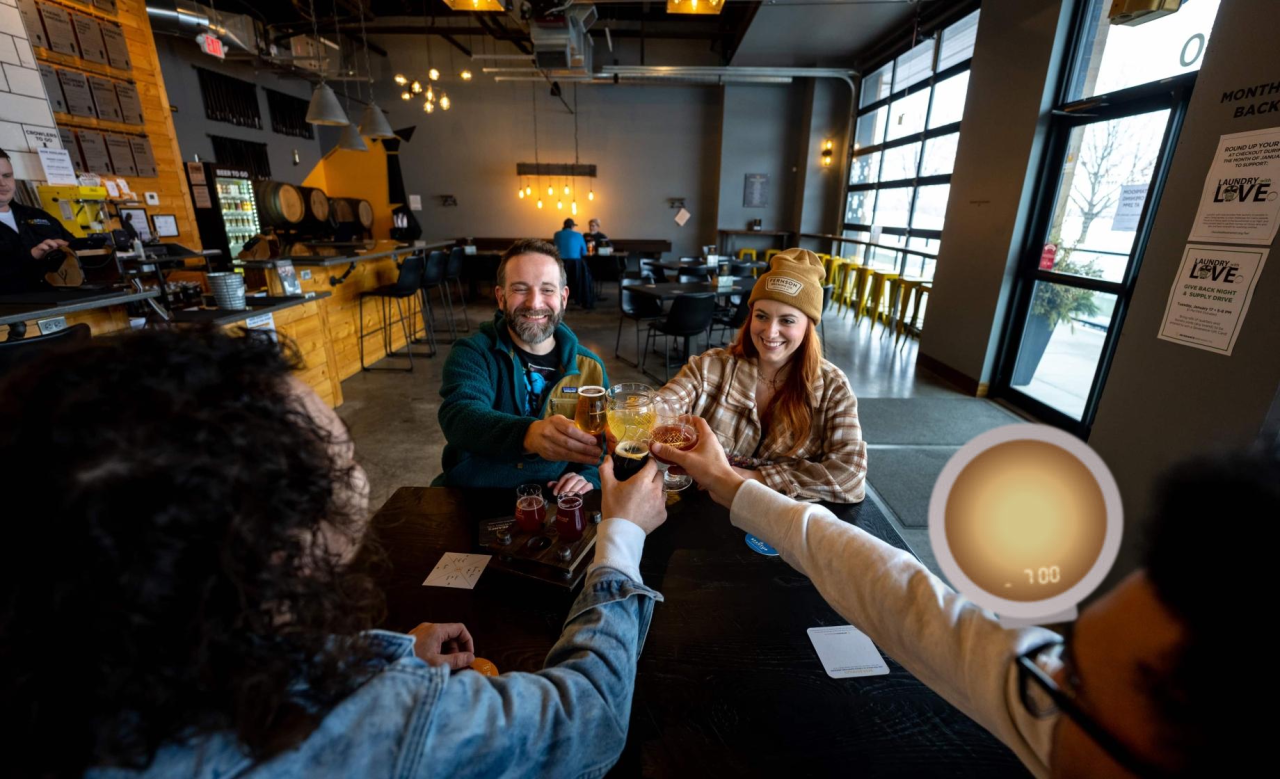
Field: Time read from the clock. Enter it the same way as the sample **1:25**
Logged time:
**7:00**
